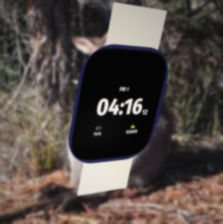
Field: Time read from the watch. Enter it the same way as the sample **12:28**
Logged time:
**4:16**
